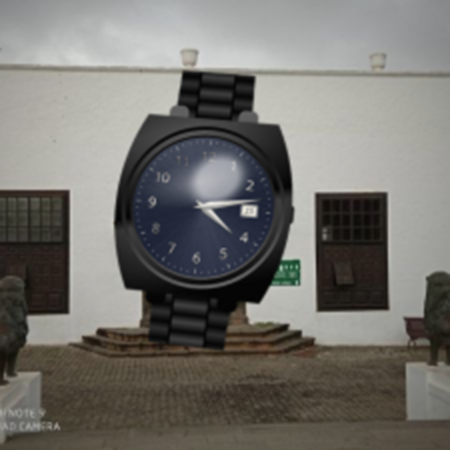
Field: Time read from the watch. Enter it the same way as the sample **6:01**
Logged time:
**4:13**
